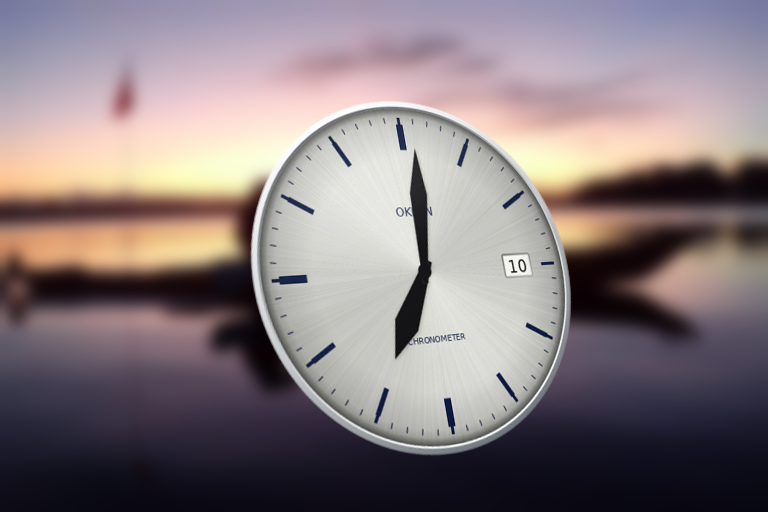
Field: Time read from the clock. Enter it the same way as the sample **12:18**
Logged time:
**7:01**
